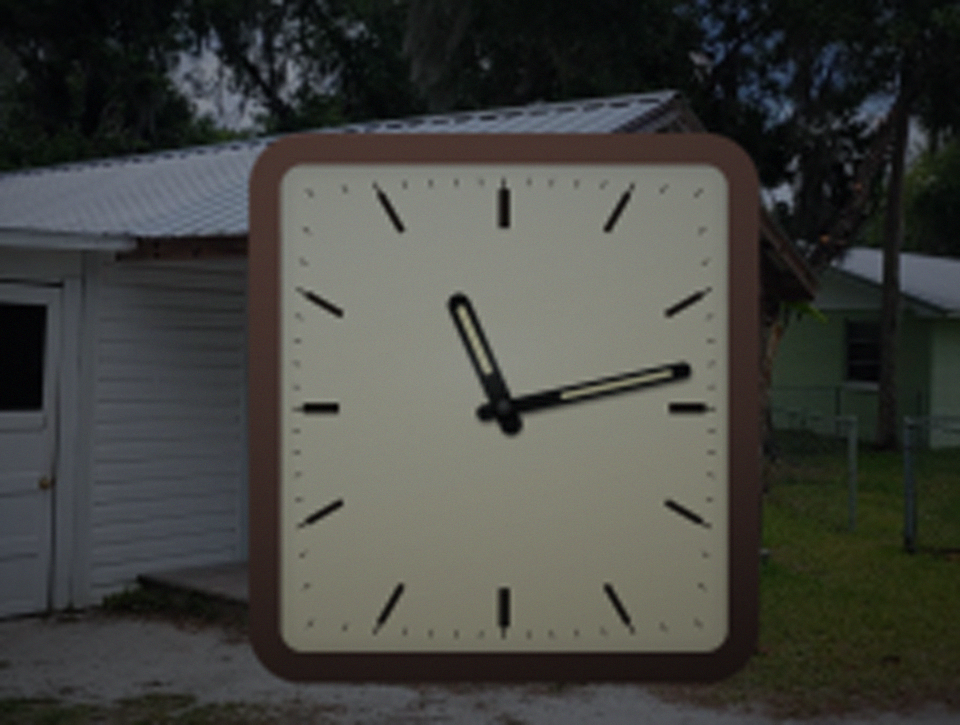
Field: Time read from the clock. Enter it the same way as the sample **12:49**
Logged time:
**11:13**
